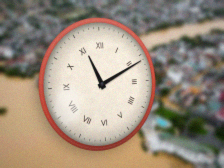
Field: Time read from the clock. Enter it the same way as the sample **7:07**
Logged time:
**11:11**
